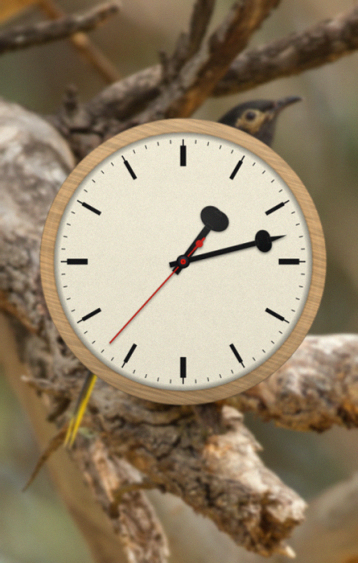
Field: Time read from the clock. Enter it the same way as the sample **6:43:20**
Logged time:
**1:12:37**
